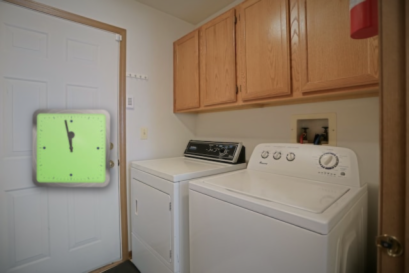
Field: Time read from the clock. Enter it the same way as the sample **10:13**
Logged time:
**11:58**
